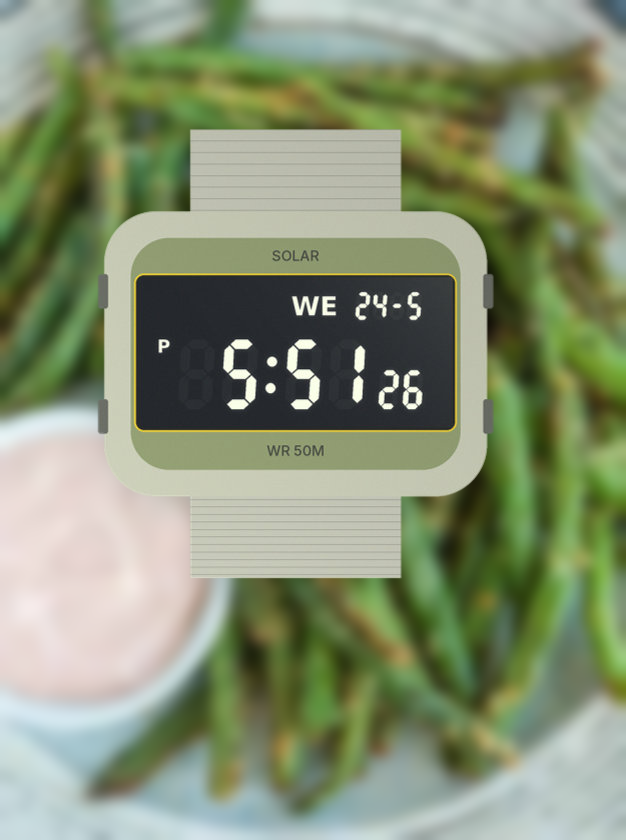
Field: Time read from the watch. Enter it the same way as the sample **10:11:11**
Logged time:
**5:51:26**
